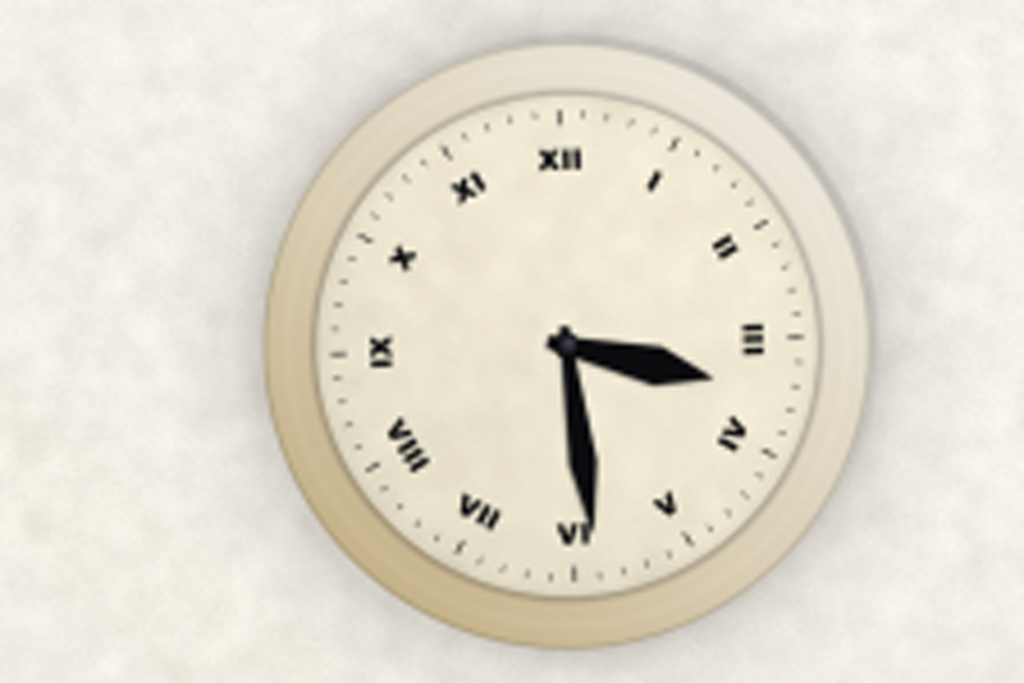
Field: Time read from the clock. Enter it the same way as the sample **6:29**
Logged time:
**3:29**
